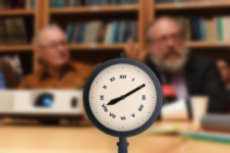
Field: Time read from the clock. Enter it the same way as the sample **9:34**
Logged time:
**8:10**
